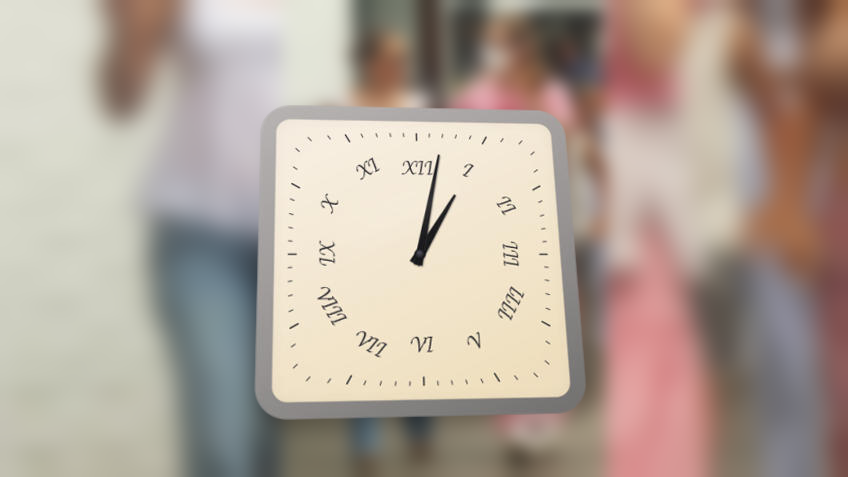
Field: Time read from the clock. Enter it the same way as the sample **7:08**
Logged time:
**1:02**
